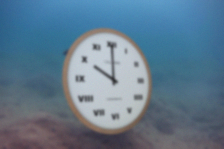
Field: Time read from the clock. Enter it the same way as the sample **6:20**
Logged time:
**10:00**
